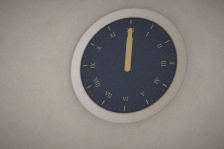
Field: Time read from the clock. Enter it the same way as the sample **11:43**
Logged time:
**12:00**
